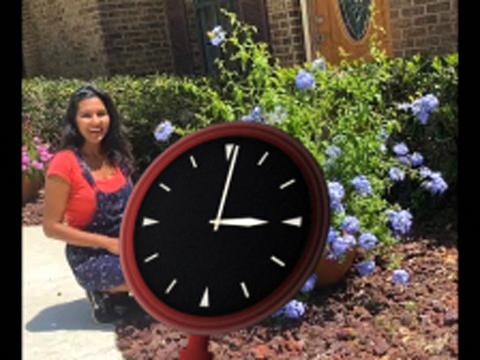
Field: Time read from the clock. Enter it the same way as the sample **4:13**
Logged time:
**3:01**
